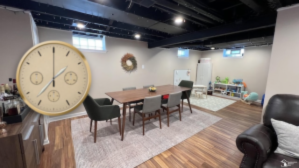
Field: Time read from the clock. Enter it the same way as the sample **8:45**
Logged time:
**1:37**
